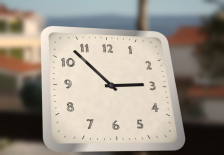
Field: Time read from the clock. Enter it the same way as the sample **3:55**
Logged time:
**2:53**
